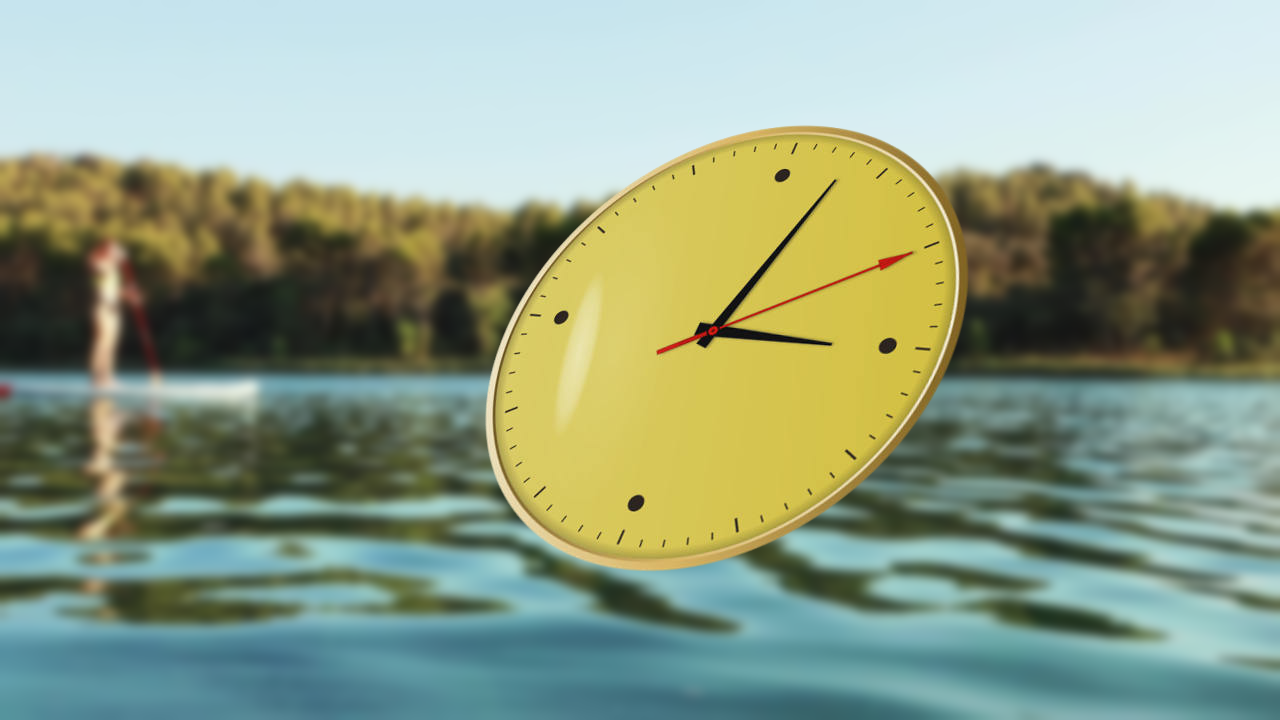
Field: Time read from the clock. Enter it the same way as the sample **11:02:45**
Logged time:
**3:03:10**
